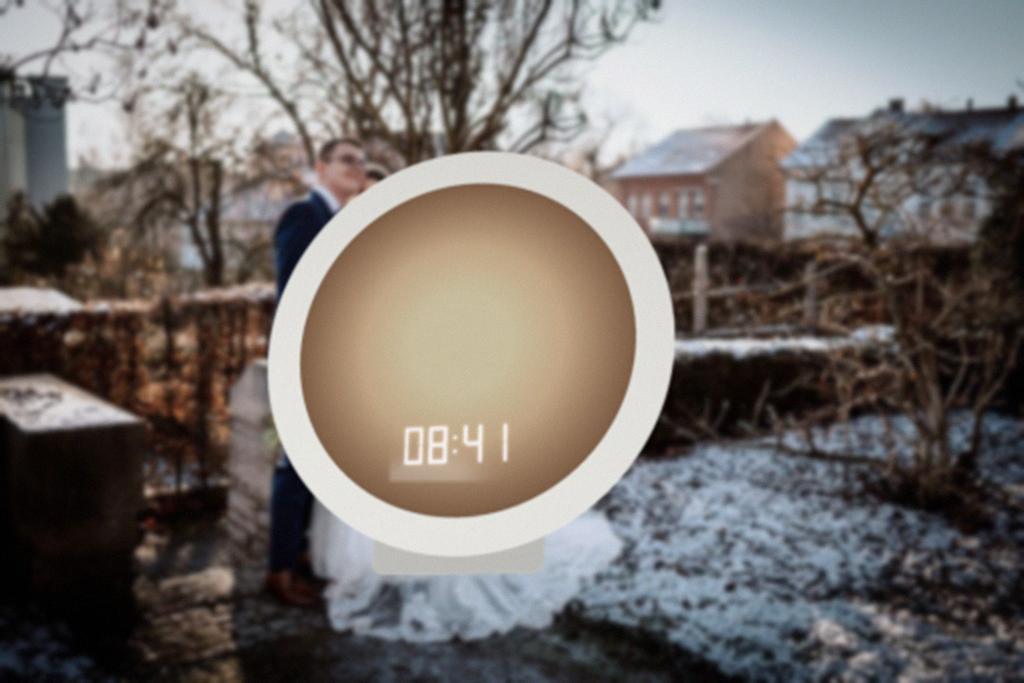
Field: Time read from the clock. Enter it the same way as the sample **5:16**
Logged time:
**8:41**
